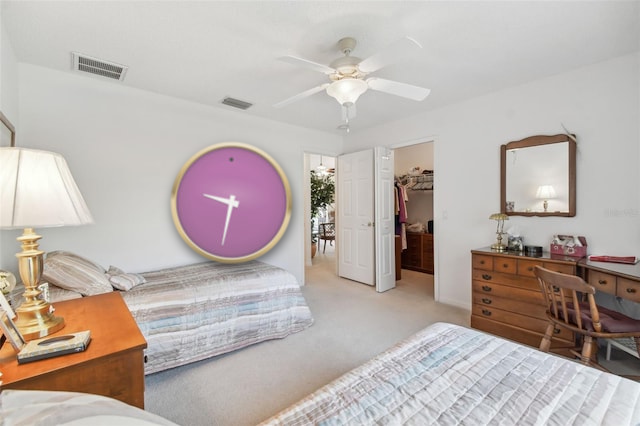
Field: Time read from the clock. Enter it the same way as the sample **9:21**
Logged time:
**9:32**
